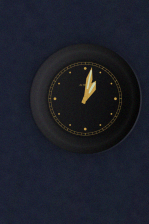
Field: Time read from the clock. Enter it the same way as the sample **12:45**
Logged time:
**1:02**
